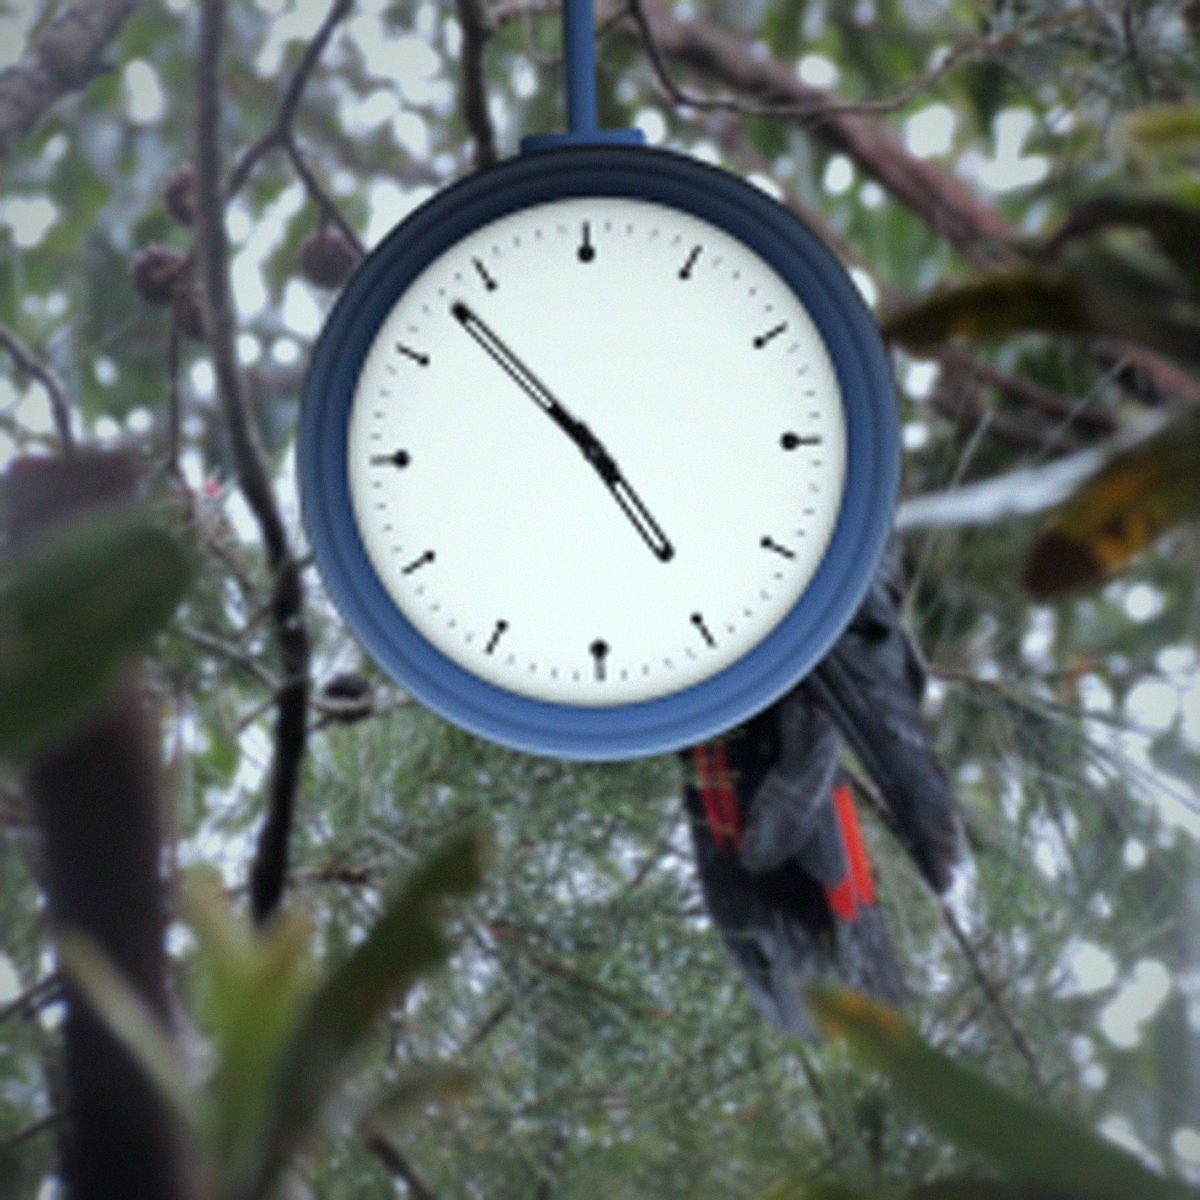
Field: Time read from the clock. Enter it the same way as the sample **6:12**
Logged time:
**4:53**
